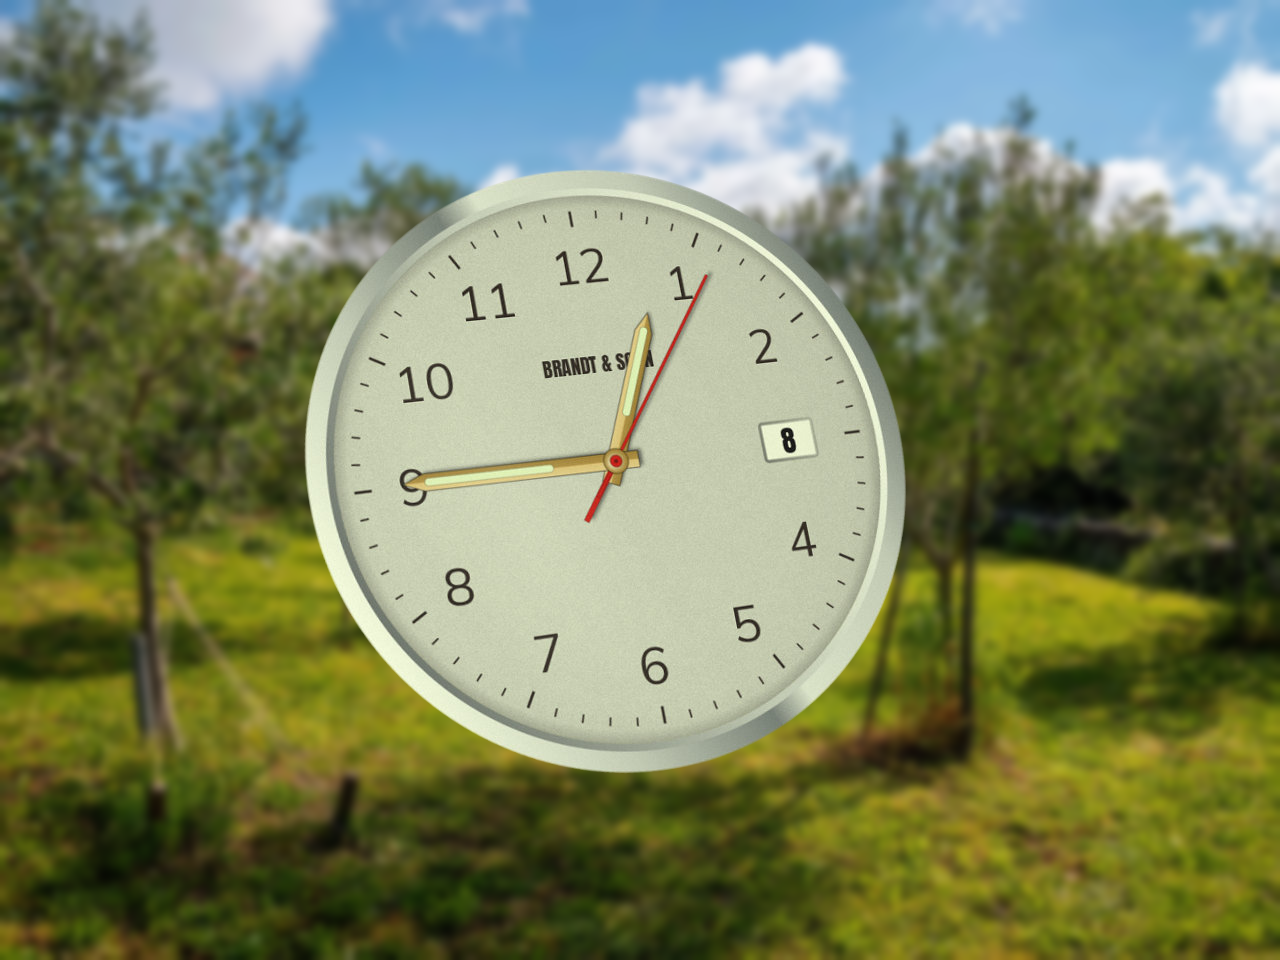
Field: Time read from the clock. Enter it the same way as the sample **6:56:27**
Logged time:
**12:45:06**
